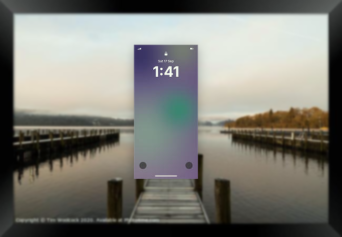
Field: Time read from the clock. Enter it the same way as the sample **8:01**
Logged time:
**1:41**
